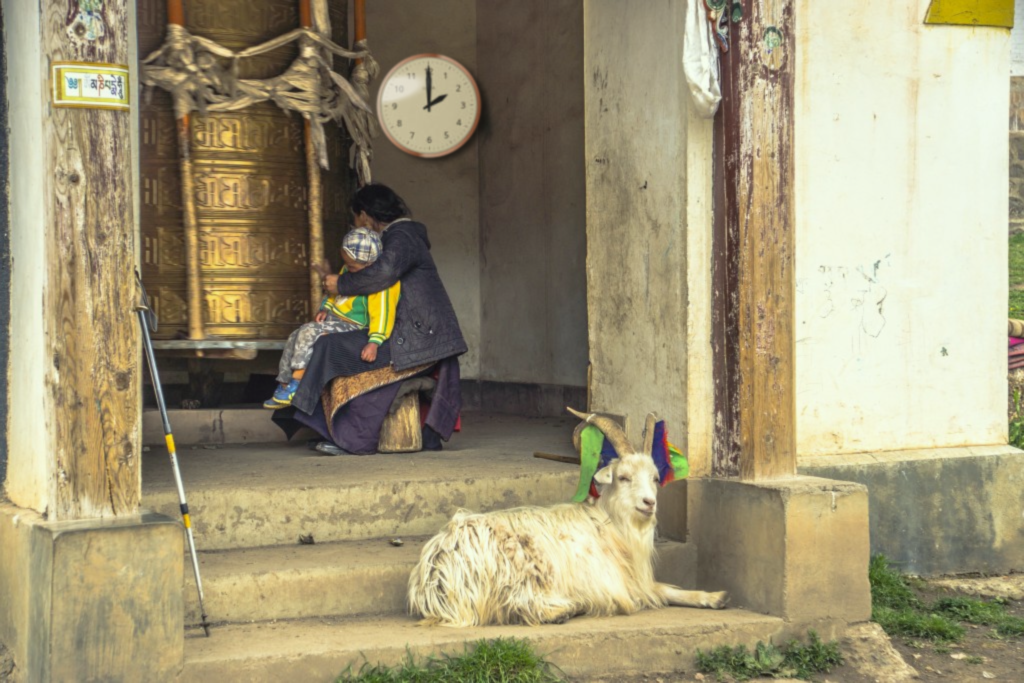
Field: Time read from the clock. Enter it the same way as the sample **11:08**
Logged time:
**2:00**
